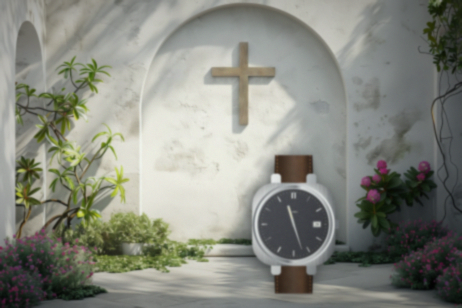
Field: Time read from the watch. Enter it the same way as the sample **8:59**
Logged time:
**11:27**
